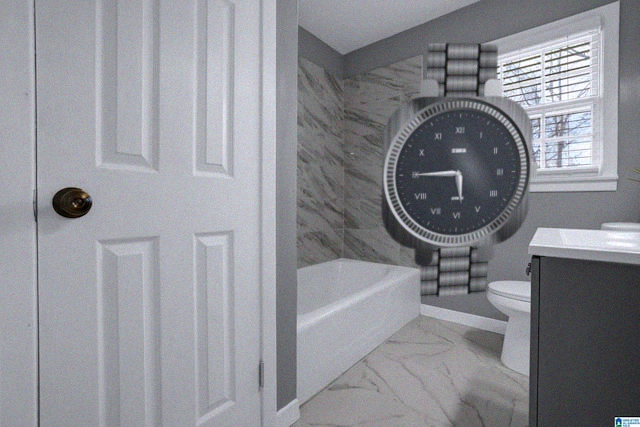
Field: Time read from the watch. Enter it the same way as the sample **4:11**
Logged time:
**5:45**
